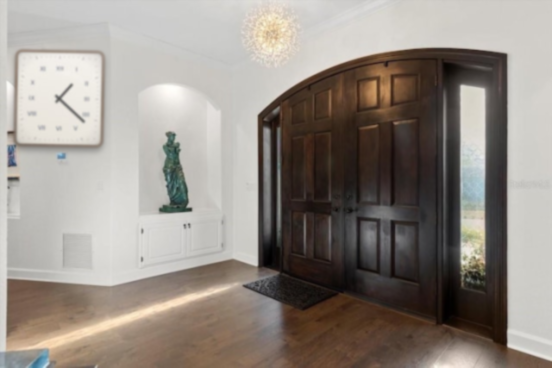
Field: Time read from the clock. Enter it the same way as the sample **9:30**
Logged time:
**1:22**
